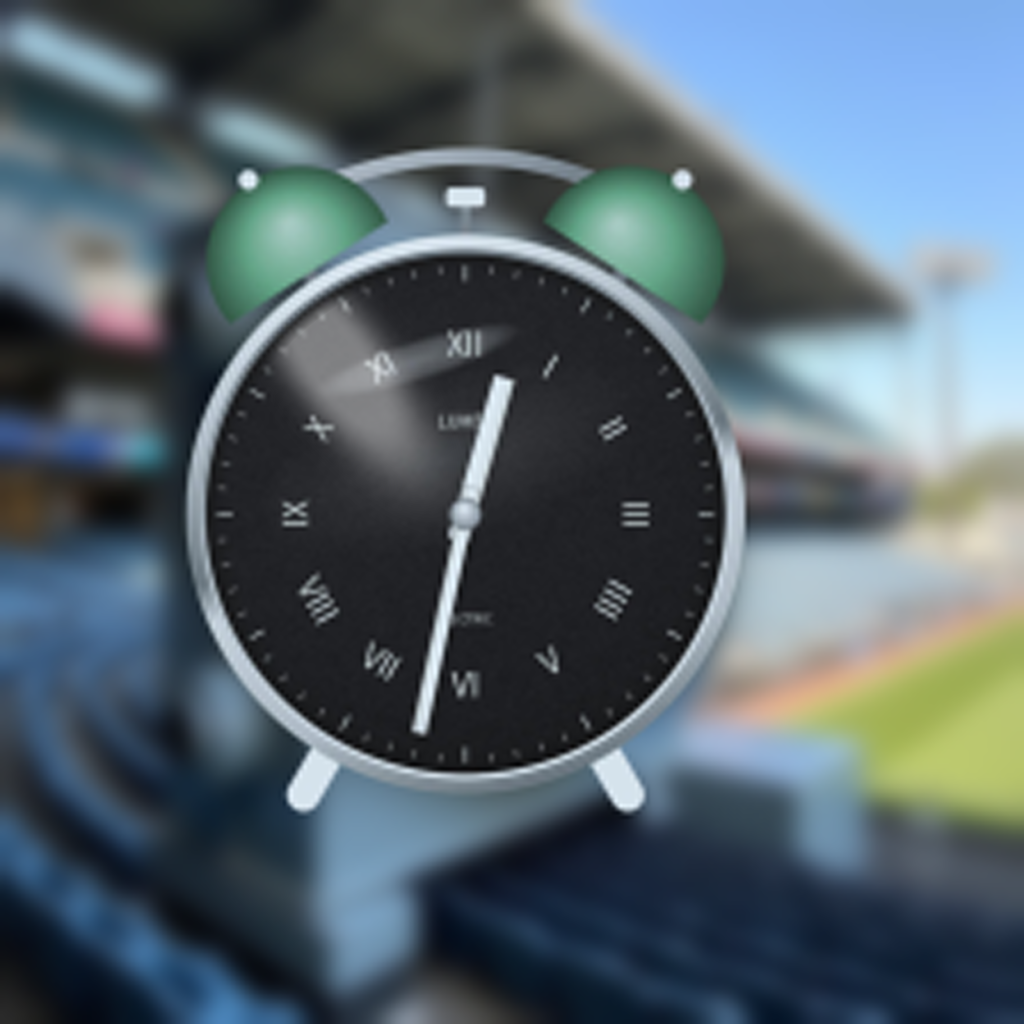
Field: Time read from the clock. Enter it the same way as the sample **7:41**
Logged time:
**12:32**
